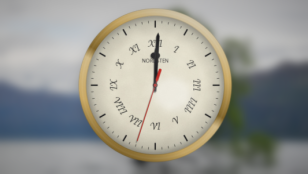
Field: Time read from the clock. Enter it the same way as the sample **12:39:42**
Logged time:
**12:00:33**
